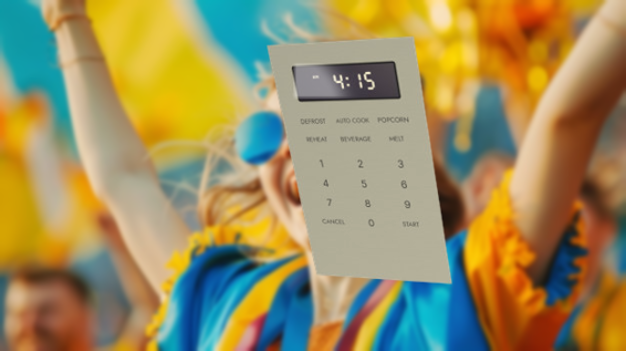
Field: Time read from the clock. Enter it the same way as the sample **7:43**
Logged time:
**4:15**
